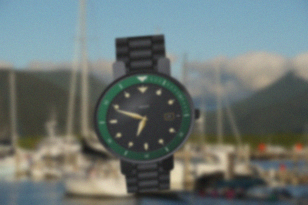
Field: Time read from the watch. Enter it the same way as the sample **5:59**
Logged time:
**6:49**
